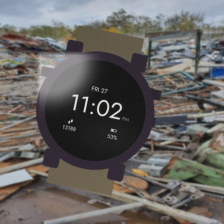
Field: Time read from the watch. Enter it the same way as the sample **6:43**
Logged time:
**11:02**
